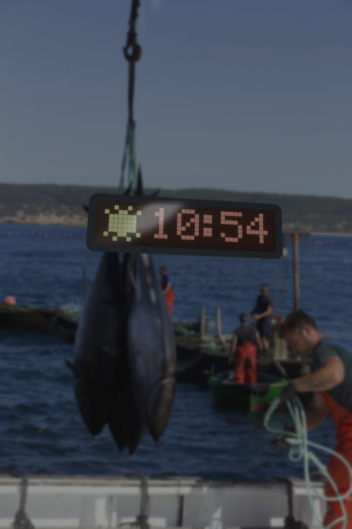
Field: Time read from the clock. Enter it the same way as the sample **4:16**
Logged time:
**10:54**
